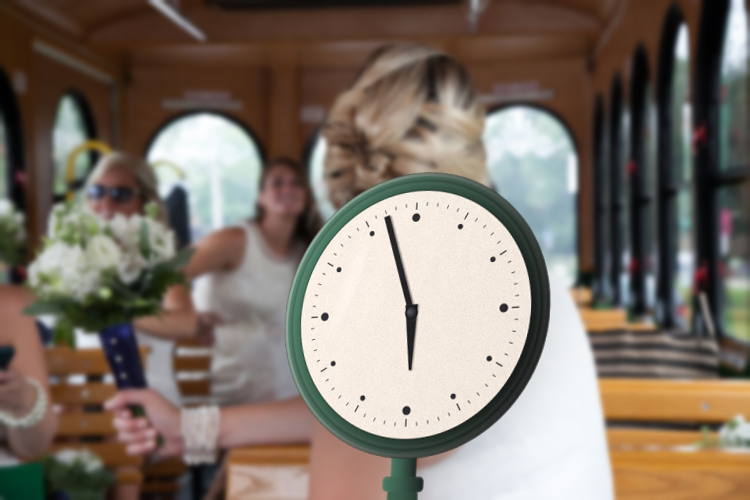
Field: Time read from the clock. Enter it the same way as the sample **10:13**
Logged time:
**5:57**
